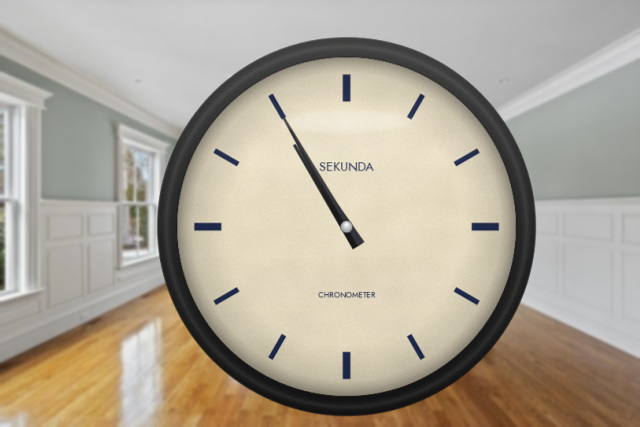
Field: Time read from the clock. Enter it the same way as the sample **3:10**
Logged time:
**10:55**
